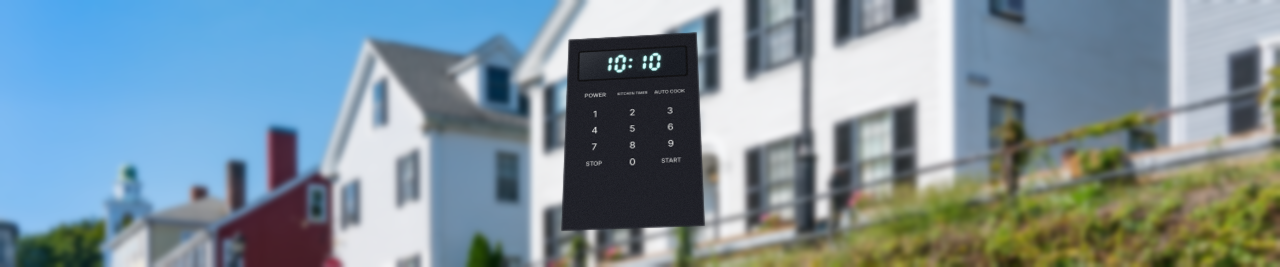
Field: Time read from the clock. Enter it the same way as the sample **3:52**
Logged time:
**10:10**
